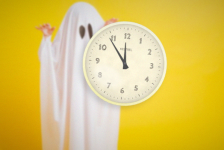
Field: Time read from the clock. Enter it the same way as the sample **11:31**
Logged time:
**11:54**
